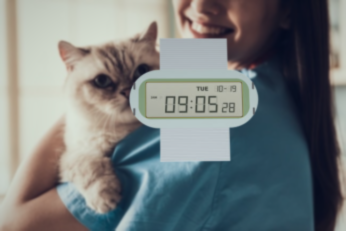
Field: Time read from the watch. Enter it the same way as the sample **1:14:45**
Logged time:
**9:05:28**
